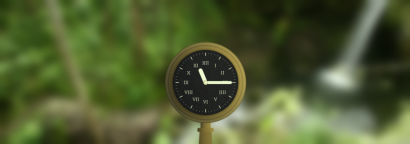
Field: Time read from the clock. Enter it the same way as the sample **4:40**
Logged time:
**11:15**
